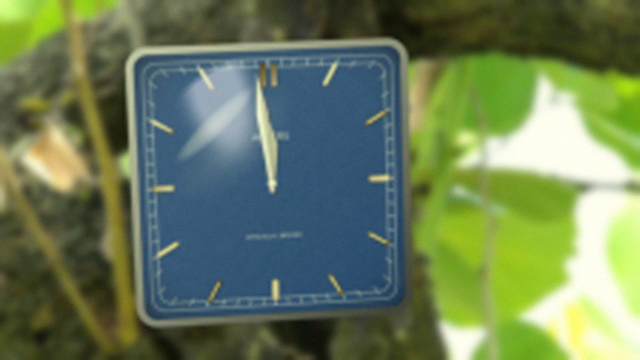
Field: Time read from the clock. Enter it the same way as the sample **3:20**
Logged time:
**11:59**
